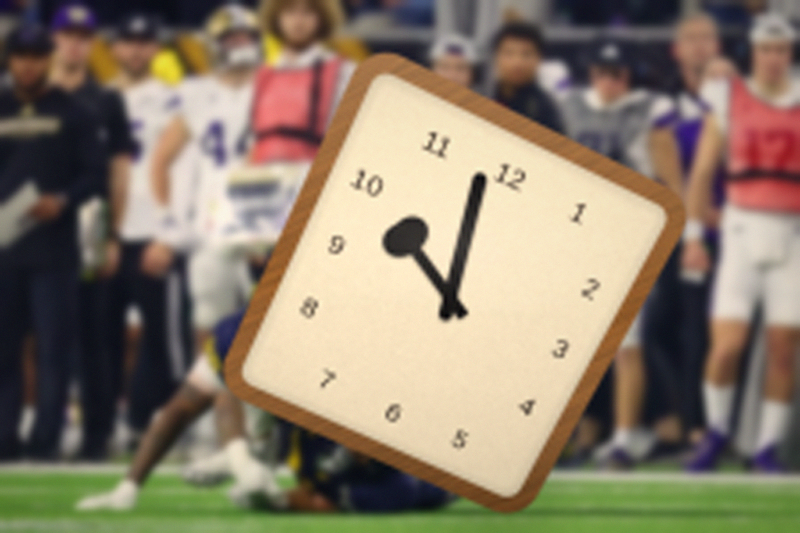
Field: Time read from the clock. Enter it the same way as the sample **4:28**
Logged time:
**9:58**
